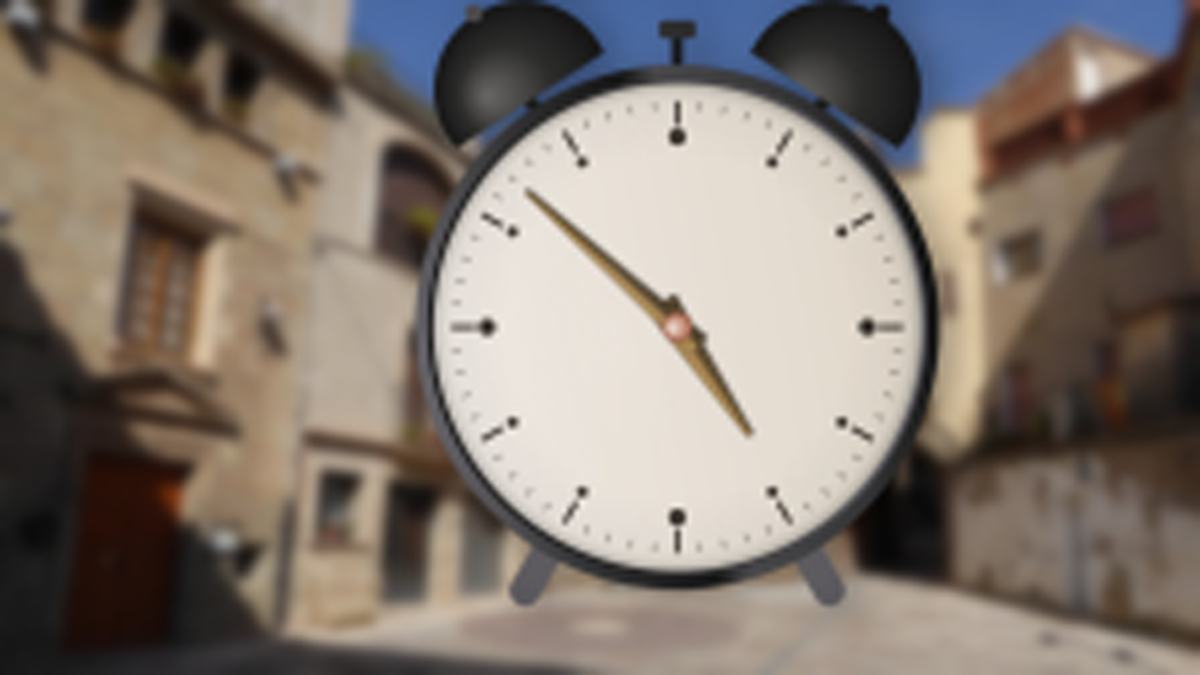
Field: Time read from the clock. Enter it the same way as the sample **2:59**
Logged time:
**4:52**
